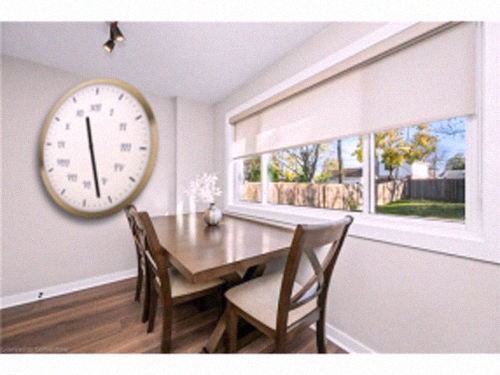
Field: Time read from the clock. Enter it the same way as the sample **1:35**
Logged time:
**11:27**
